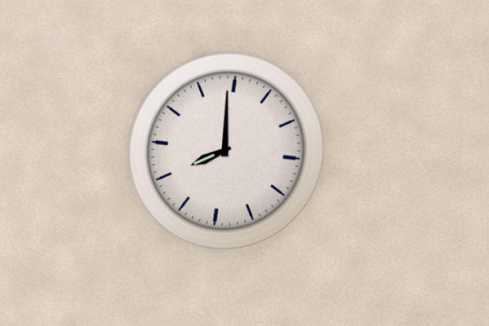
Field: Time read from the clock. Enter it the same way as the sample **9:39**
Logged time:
**7:59**
